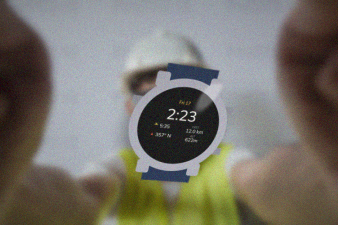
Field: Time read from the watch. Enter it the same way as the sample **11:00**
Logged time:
**2:23**
